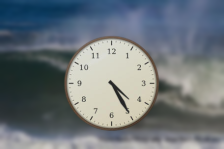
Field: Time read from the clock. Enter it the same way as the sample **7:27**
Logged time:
**4:25**
